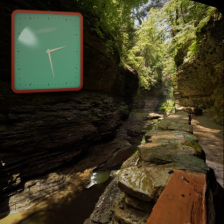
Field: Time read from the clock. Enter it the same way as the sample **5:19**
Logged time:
**2:28**
